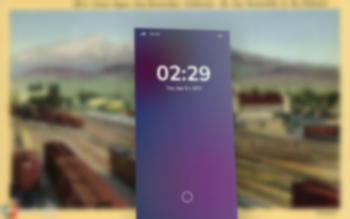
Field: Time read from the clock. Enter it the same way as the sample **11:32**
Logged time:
**2:29**
